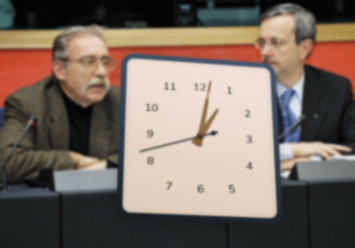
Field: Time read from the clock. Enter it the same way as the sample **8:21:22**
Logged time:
**1:01:42**
